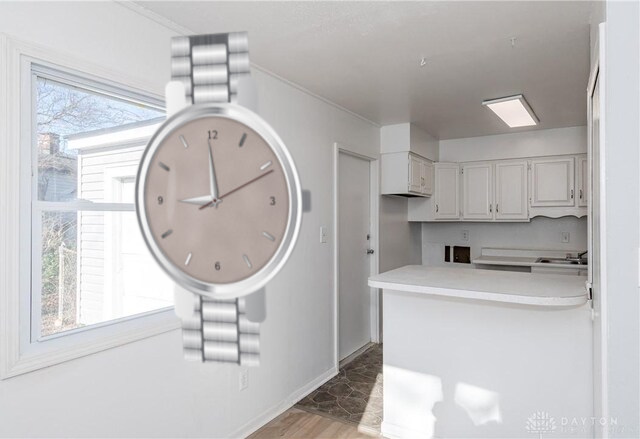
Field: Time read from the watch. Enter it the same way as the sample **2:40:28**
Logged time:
**8:59:11**
